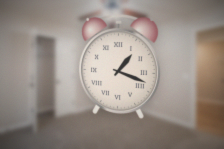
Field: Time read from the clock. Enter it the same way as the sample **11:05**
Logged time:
**1:18**
